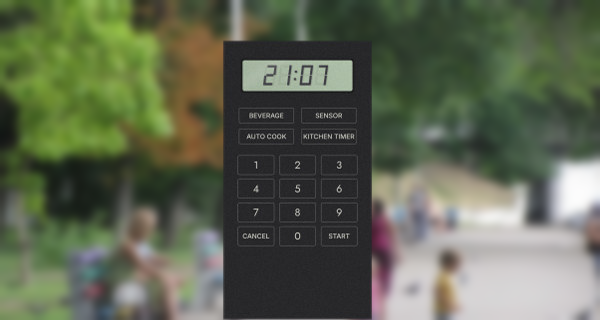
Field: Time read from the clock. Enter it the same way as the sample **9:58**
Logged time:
**21:07**
